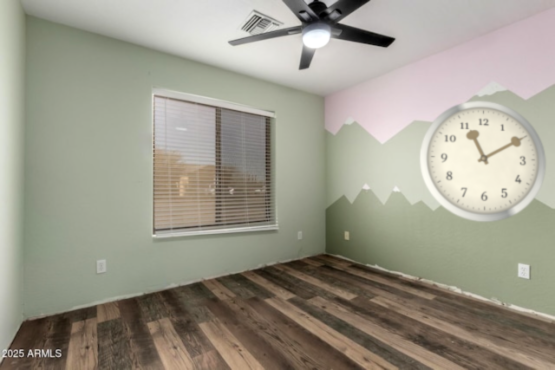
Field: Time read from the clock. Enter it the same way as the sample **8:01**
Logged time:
**11:10**
